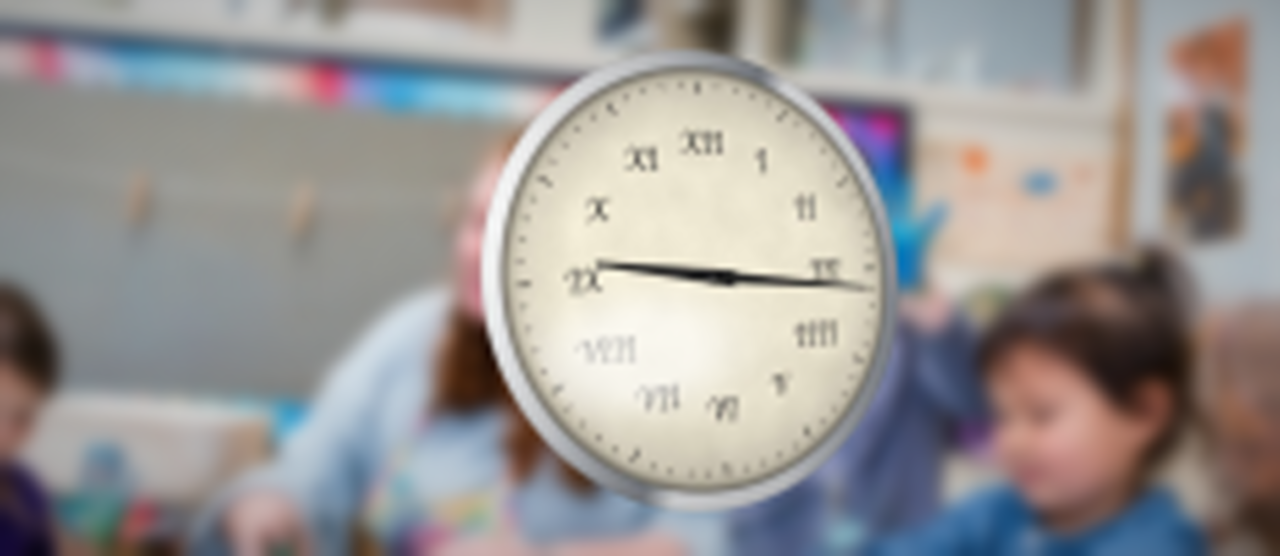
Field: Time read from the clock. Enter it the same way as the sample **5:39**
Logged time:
**9:16**
